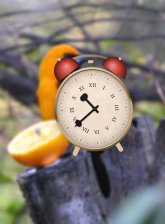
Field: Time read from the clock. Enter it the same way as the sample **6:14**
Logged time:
**10:39**
